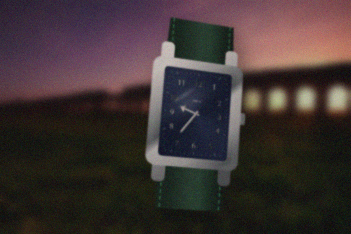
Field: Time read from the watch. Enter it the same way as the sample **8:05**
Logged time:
**9:36**
